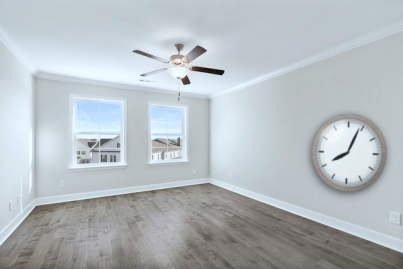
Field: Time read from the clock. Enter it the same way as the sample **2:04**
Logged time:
**8:04**
